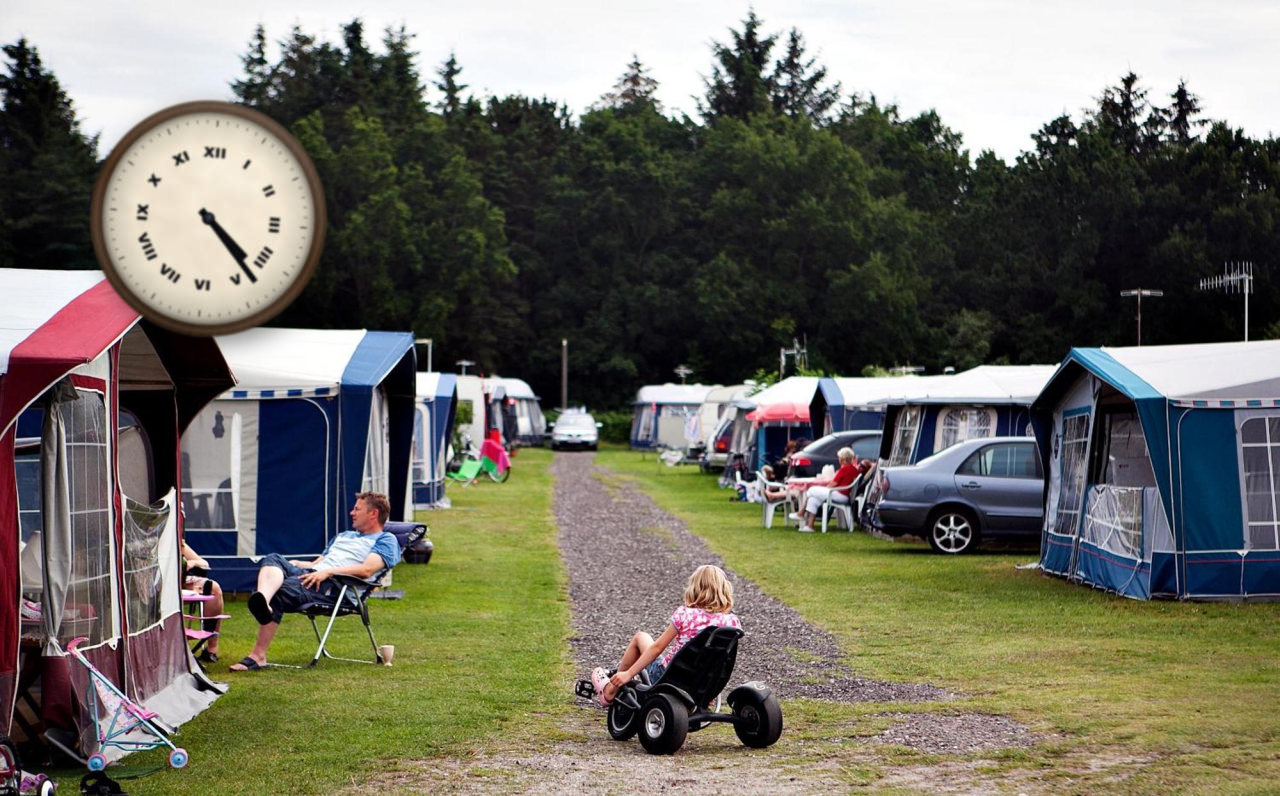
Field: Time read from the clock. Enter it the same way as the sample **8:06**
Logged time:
**4:23**
